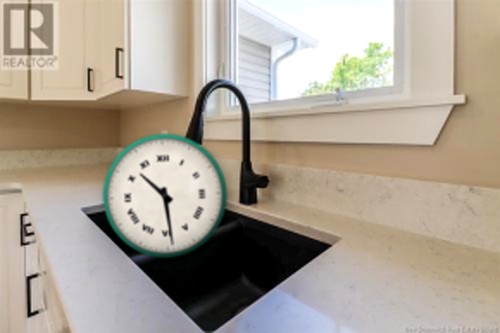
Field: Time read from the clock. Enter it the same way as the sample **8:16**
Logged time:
**10:29**
